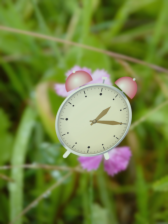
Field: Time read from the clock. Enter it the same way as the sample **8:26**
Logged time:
**1:15**
